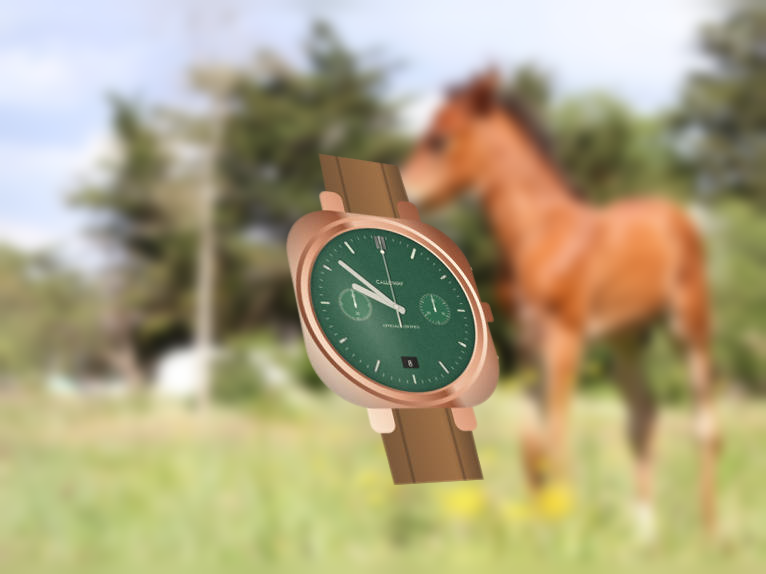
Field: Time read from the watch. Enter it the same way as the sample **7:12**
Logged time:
**9:52**
